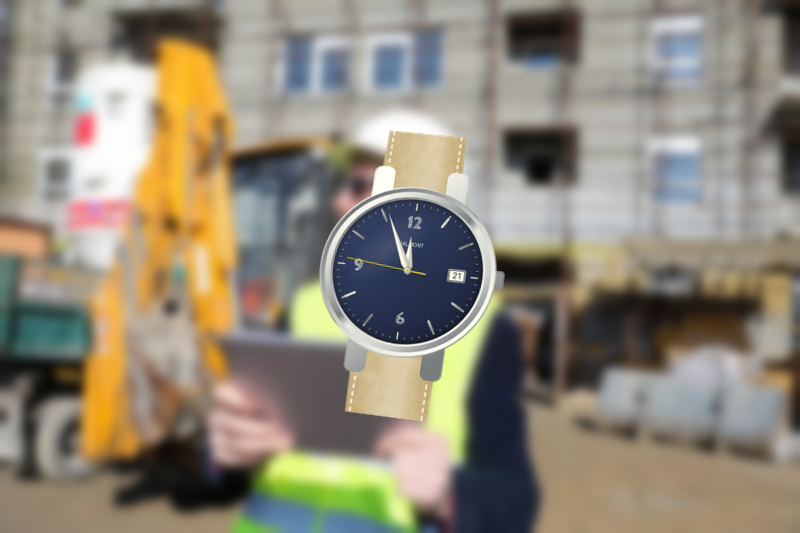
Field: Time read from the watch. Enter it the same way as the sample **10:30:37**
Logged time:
**11:55:46**
